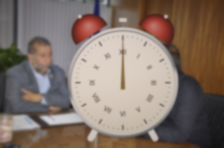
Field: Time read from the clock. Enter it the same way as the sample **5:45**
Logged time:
**12:00**
